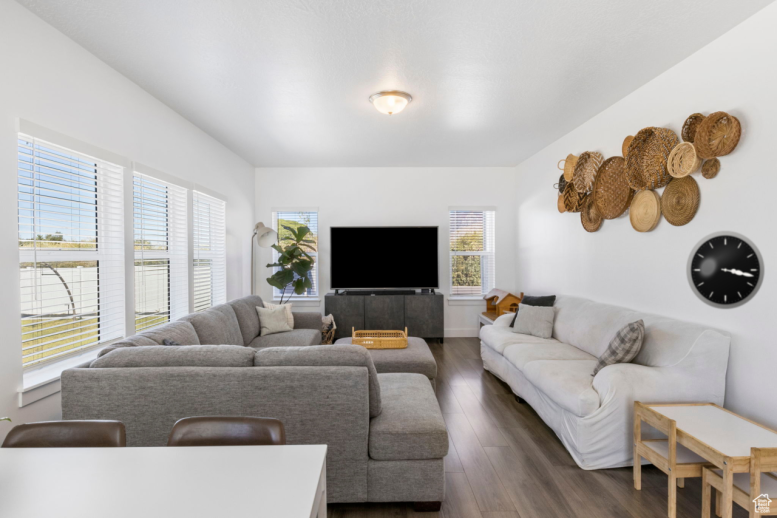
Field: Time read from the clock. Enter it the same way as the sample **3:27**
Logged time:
**3:17**
